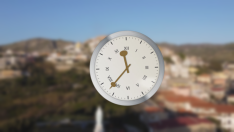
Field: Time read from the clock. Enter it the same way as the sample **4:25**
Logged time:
**11:37**
